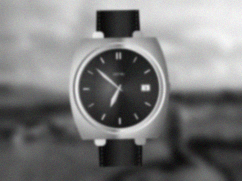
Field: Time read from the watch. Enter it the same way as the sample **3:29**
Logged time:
**6:52**
